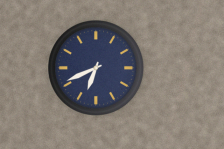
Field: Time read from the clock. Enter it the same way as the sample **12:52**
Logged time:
**6:41**
